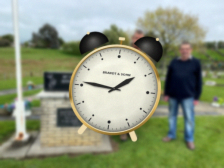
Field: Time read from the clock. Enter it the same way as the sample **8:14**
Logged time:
**1:46**
